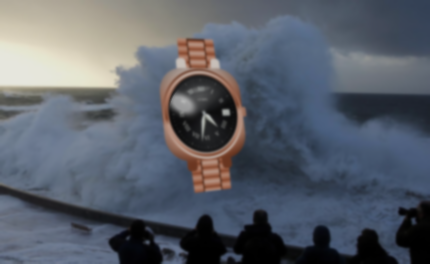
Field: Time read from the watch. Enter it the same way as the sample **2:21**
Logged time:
**4:32**
